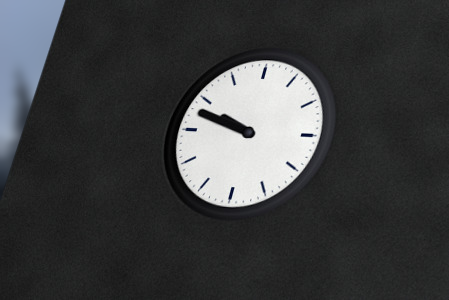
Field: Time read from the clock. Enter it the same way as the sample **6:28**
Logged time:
**9:48**
